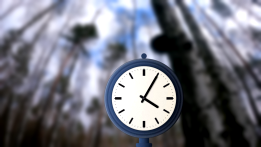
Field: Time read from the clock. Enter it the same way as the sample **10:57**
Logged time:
**4:05**
